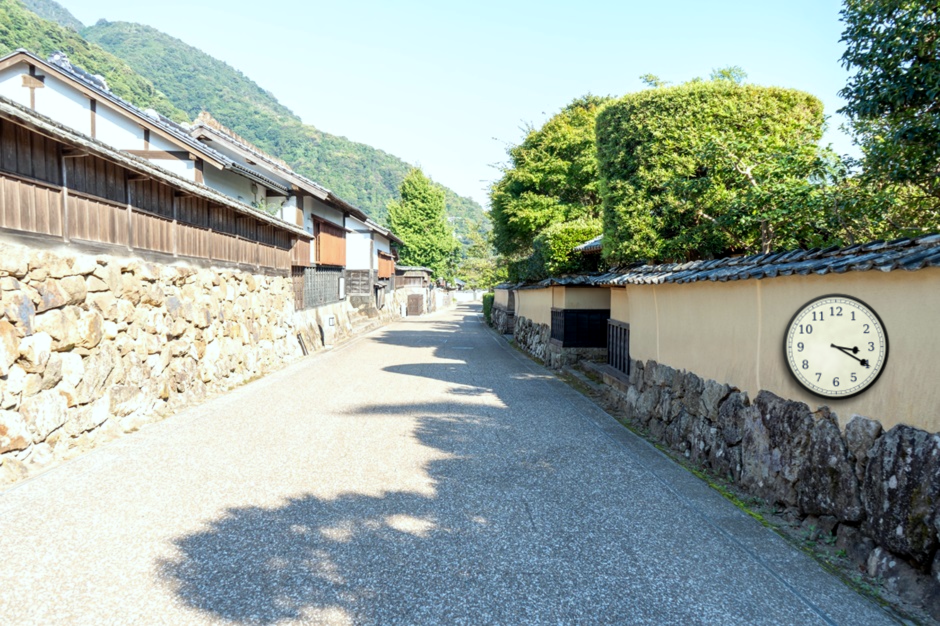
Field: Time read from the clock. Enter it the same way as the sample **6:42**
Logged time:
**3:20**
